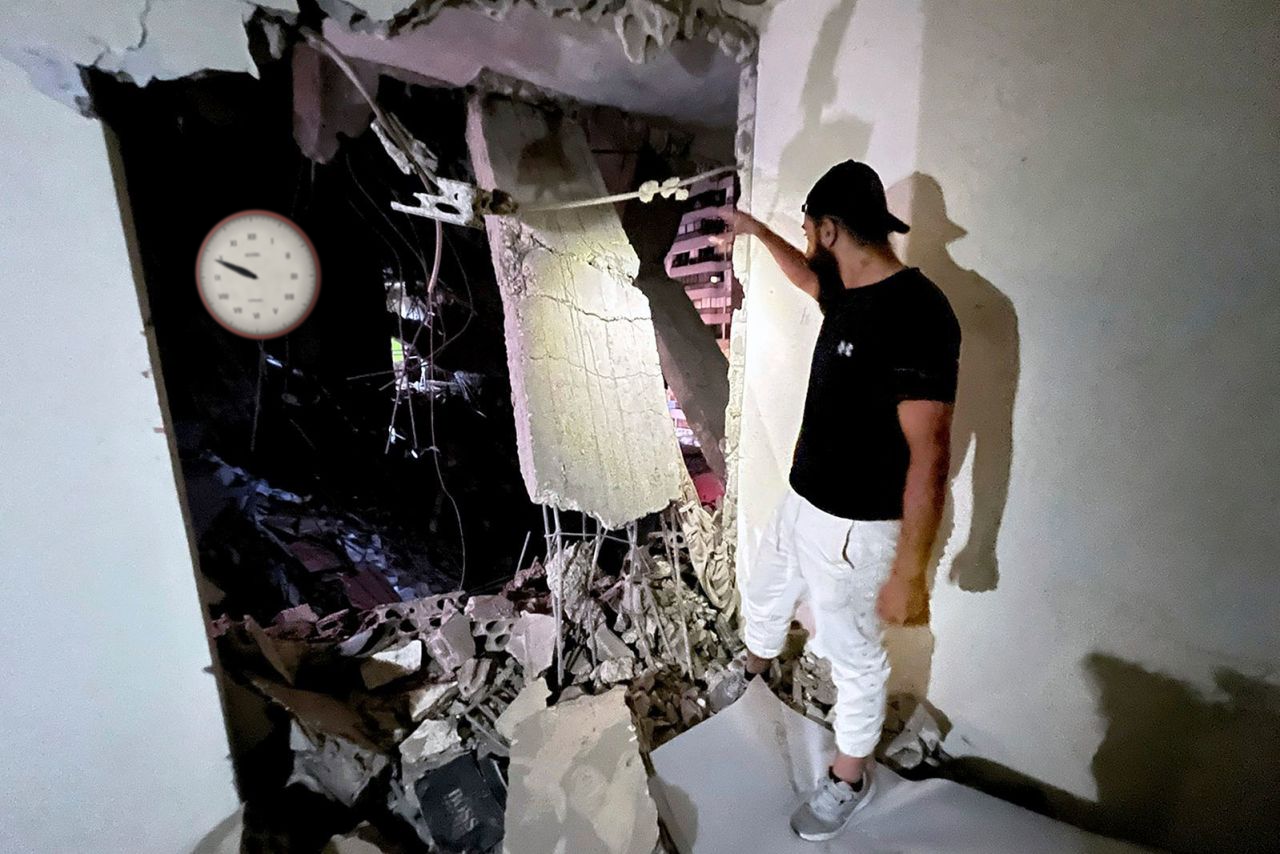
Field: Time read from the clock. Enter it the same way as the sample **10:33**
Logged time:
**9:49**
